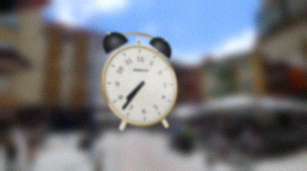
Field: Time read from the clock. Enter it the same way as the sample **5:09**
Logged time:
**7:37**
